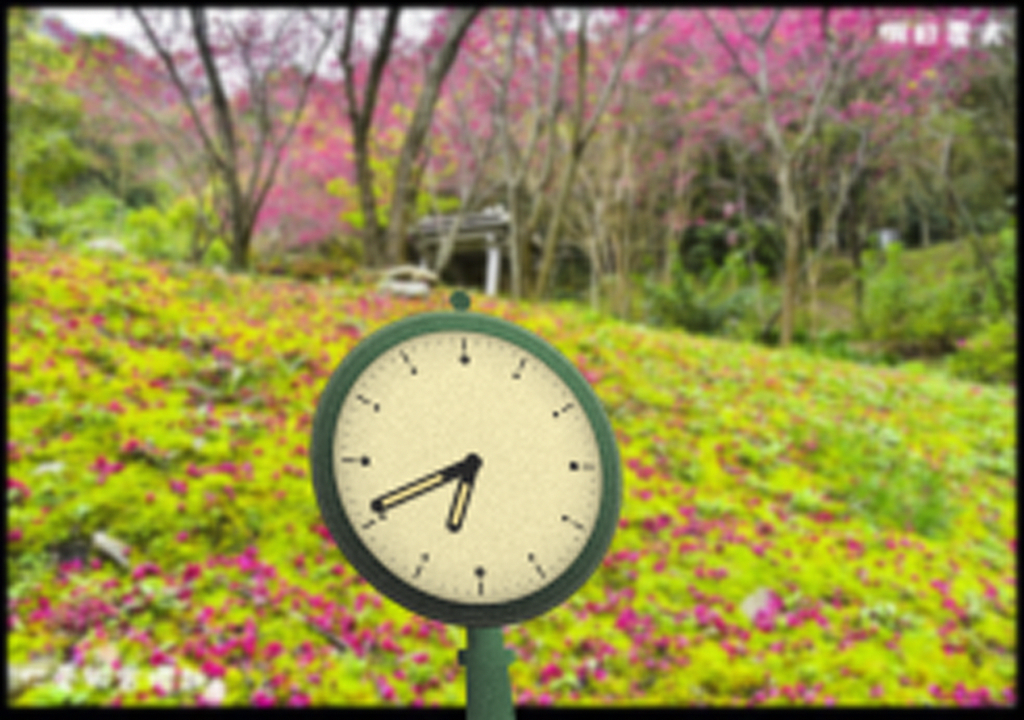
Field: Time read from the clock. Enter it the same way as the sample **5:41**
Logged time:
**6:41**
